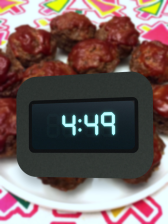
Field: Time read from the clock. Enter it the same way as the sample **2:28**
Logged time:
**4:49**
